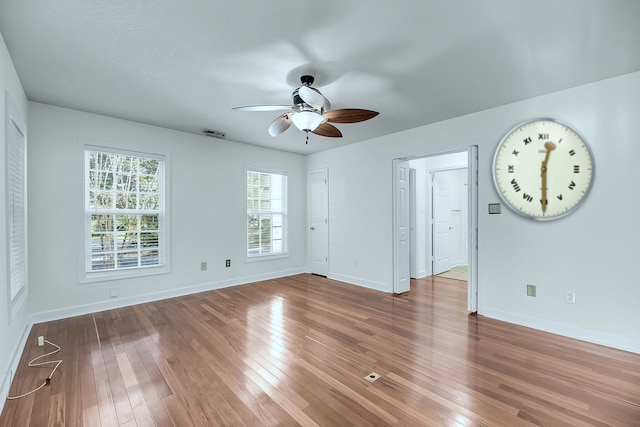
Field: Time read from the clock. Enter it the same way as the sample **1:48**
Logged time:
**12:30**
